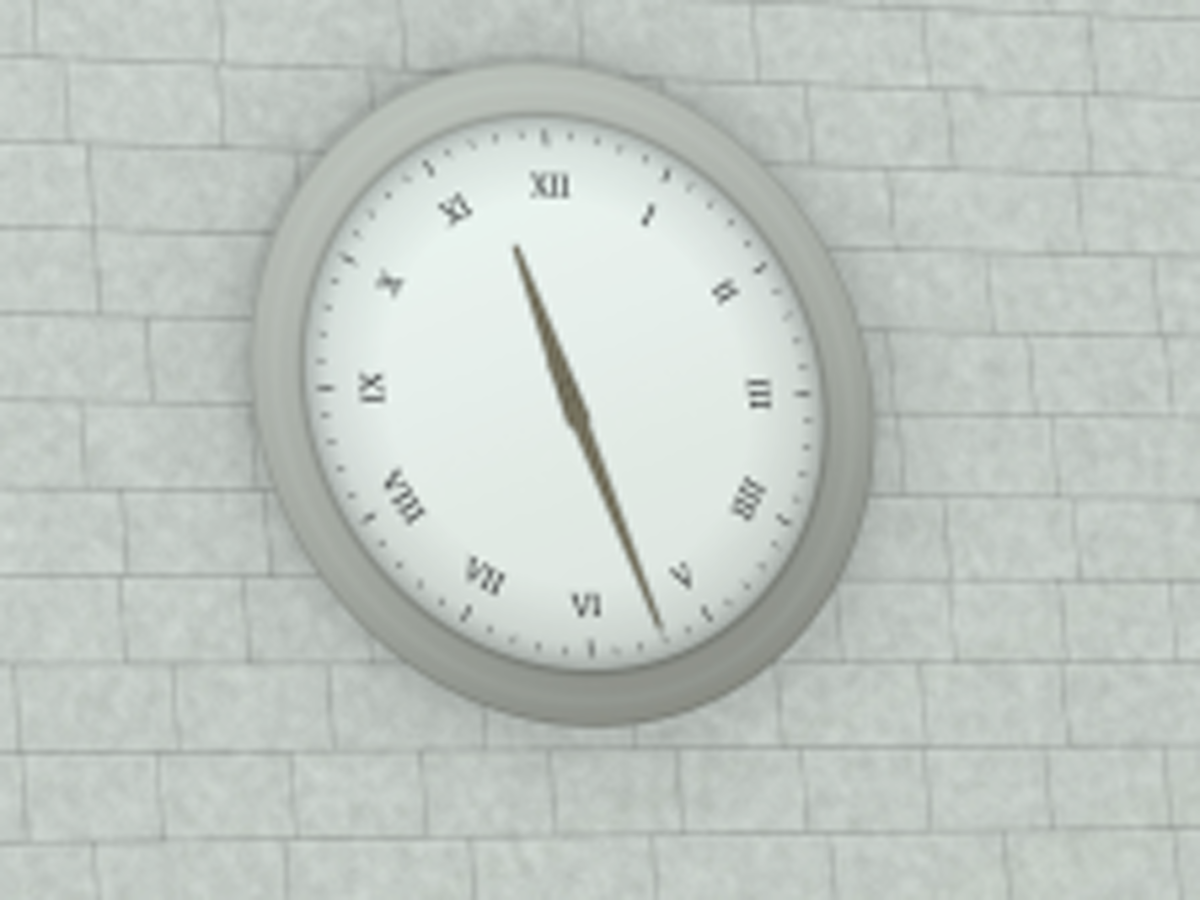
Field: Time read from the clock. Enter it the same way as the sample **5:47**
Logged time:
**11:27**
